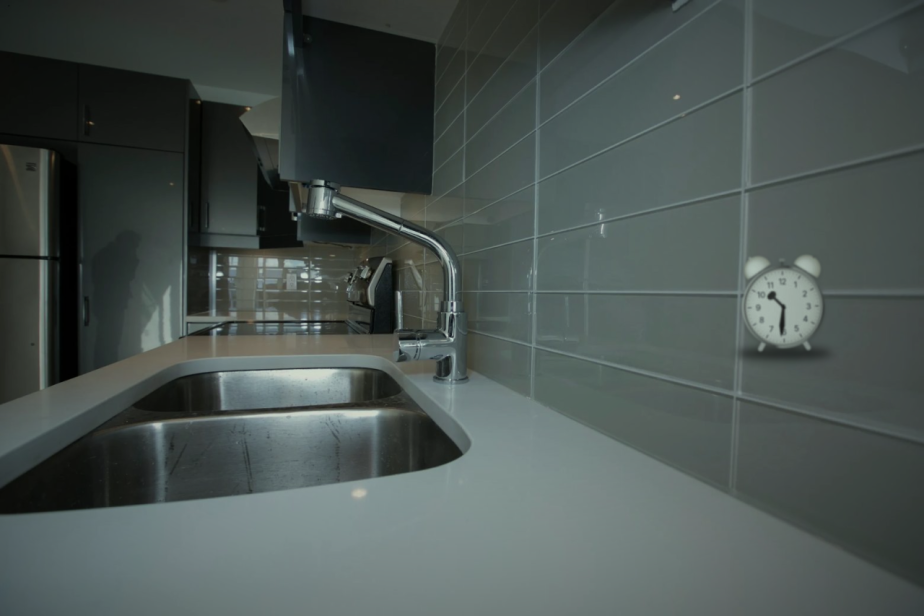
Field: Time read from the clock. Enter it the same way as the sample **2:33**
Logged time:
**10:31**
